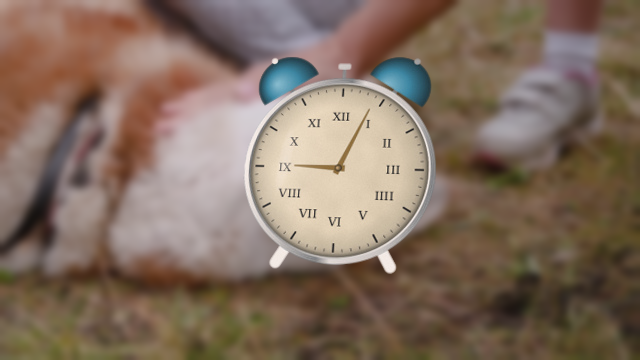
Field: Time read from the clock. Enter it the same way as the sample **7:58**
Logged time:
**9:04**
